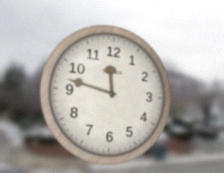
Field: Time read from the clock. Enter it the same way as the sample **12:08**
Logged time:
**11:47**
